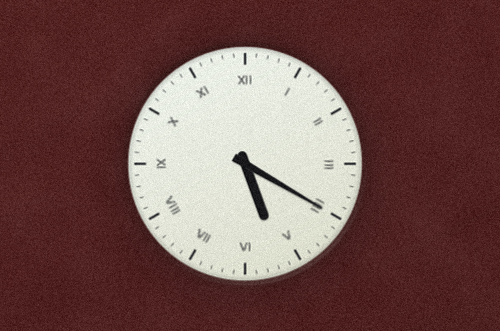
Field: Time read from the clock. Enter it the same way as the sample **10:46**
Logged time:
**5:20**
